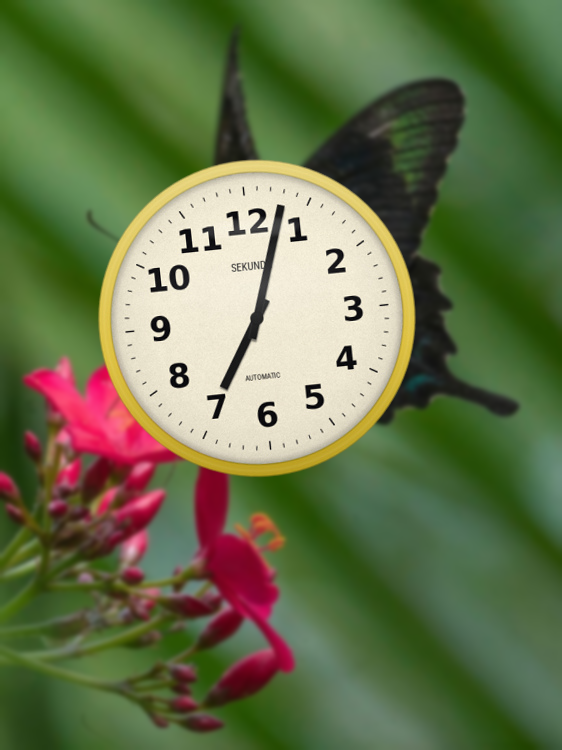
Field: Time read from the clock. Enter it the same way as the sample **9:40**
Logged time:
**7:03**
